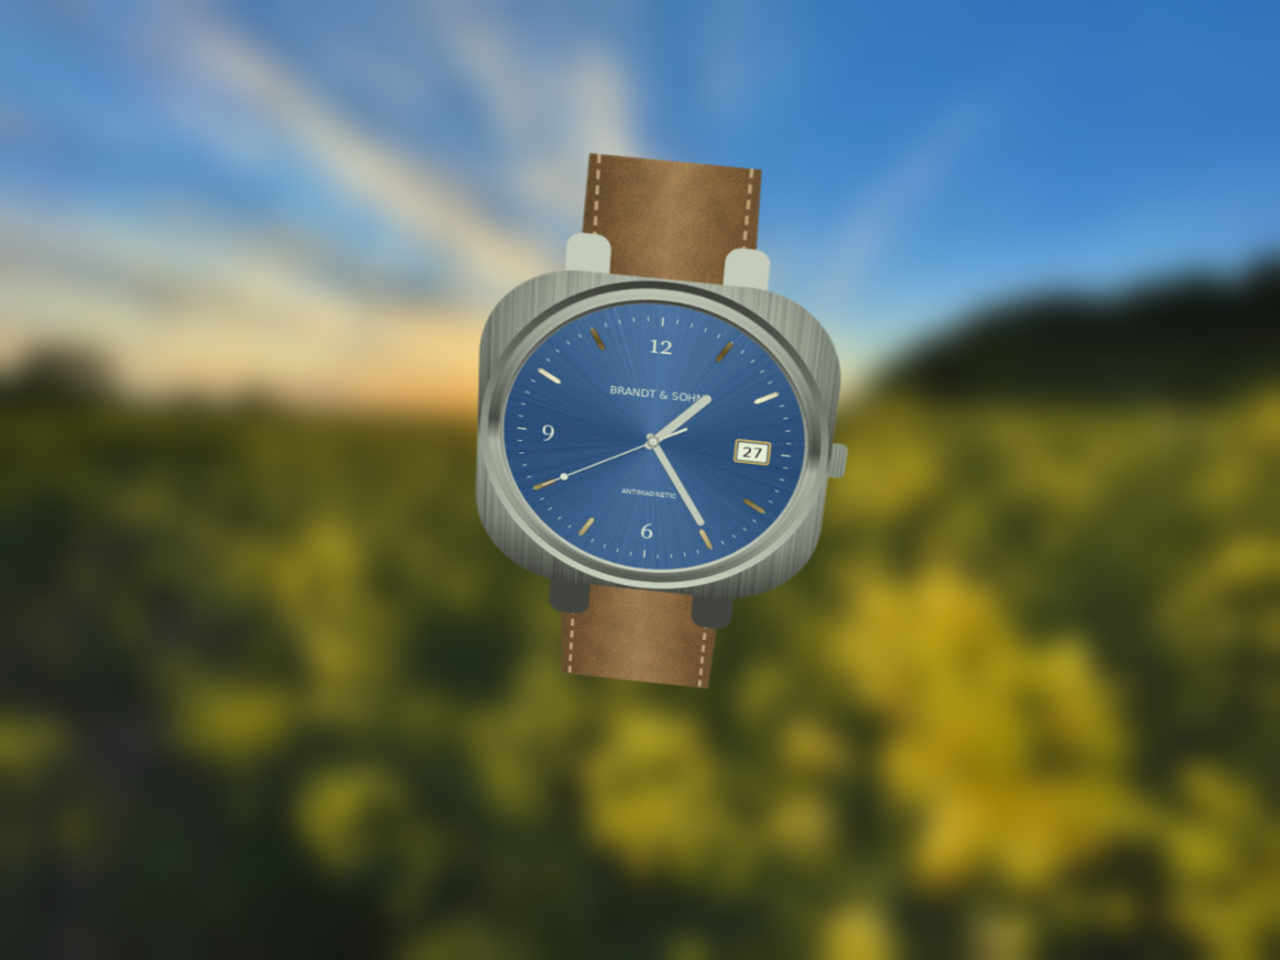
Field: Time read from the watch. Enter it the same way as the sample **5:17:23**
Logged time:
**1:24:40**
